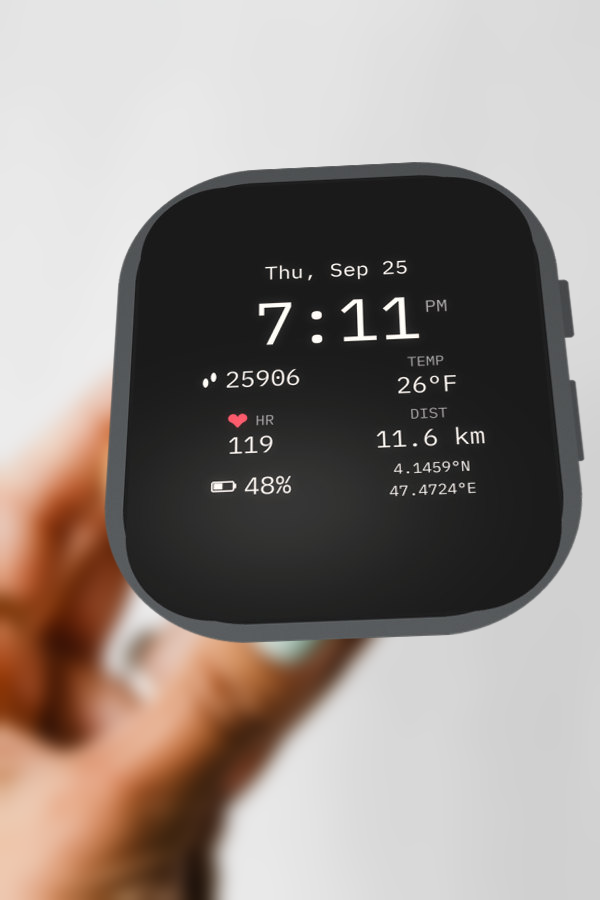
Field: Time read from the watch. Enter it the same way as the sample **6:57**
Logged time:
**7:11**
